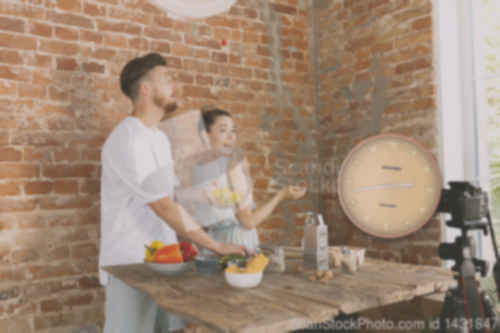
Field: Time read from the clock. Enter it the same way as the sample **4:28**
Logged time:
**2:43**
